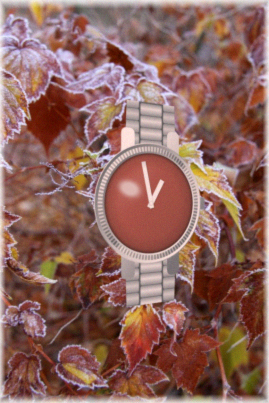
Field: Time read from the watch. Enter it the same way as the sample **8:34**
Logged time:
**12:58**
